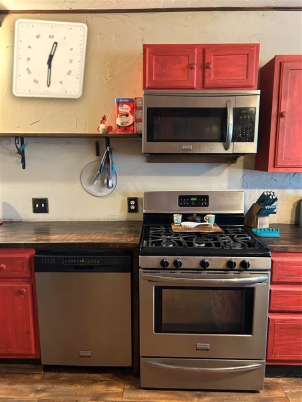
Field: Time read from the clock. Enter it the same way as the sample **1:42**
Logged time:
**12:30**
